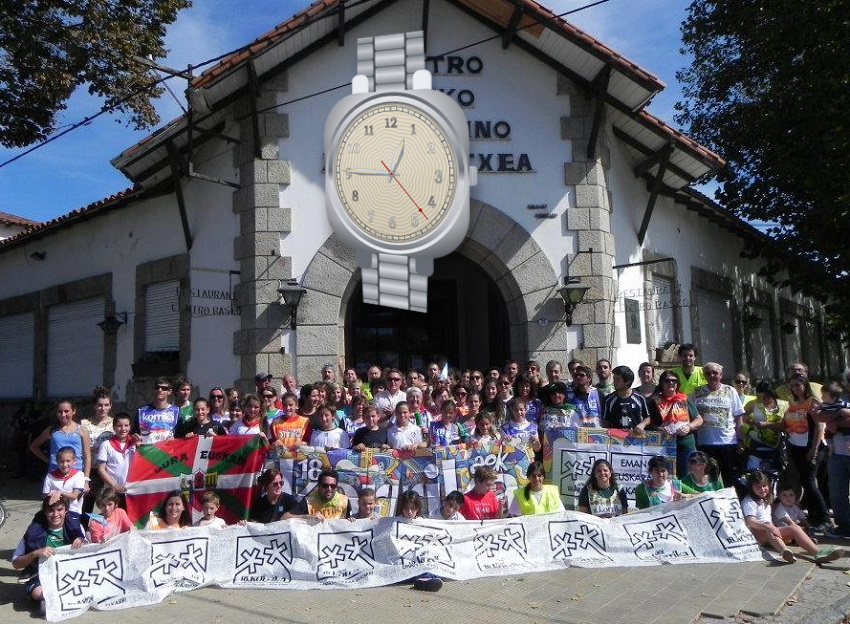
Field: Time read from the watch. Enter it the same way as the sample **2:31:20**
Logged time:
**12:45:23**
